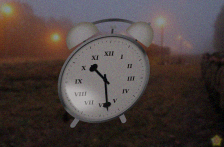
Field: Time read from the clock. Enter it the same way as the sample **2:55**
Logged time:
**10:28**
